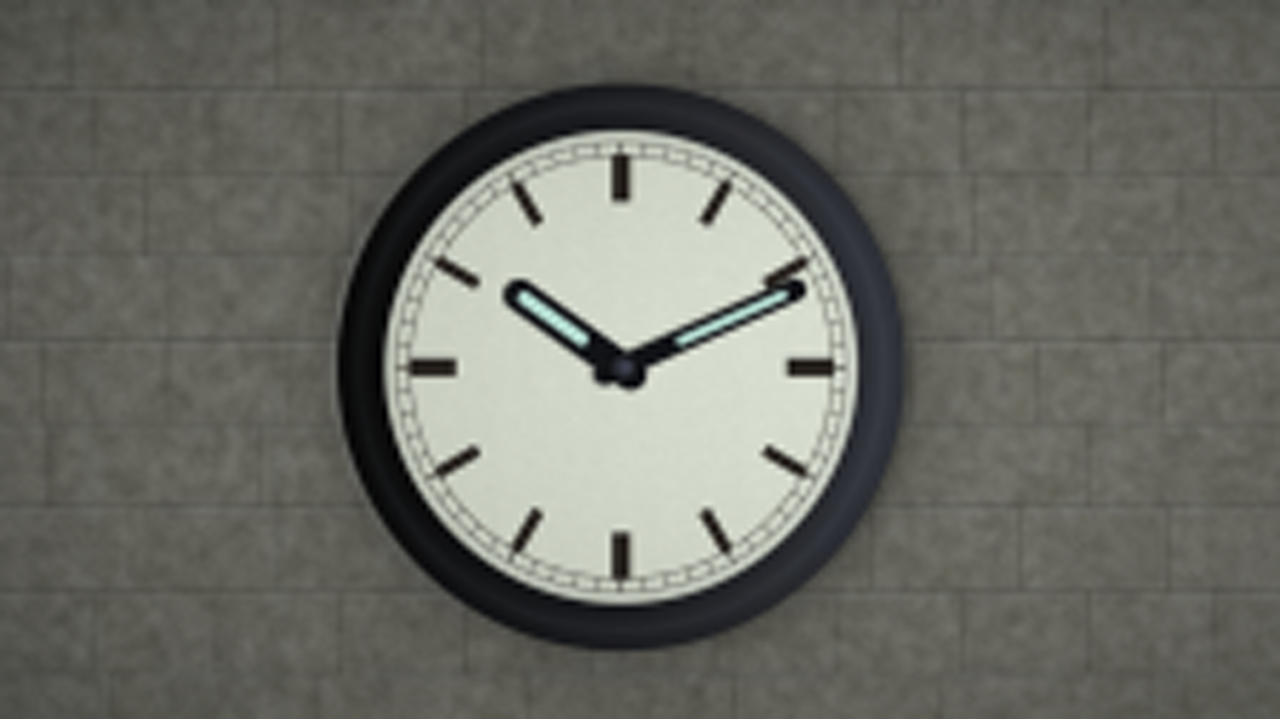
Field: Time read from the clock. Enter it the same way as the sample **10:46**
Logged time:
**10:11**
